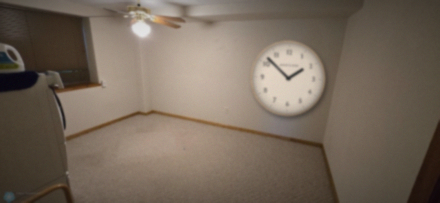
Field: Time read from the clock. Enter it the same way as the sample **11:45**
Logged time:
**1:52**
